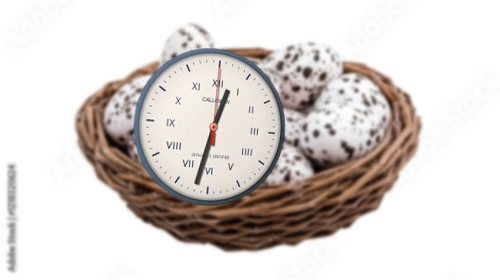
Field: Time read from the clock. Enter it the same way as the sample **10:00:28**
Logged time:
**12:32:00**
